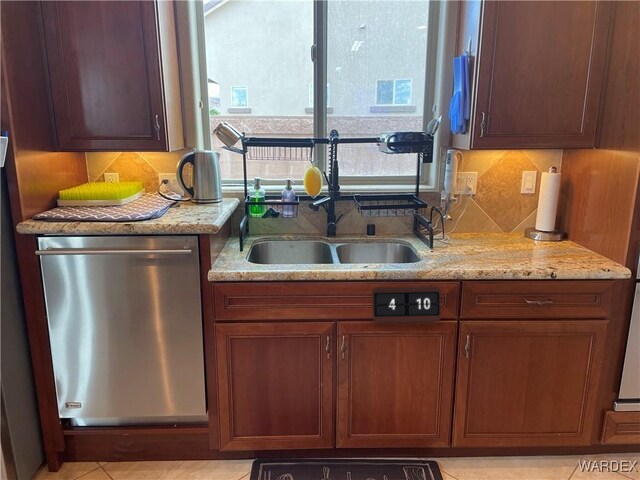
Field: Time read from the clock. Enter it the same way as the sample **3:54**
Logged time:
**4:10**
